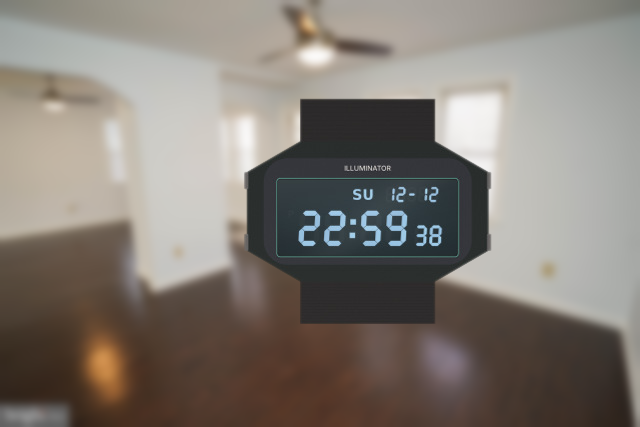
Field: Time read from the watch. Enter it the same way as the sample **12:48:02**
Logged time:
**22:59:38**
